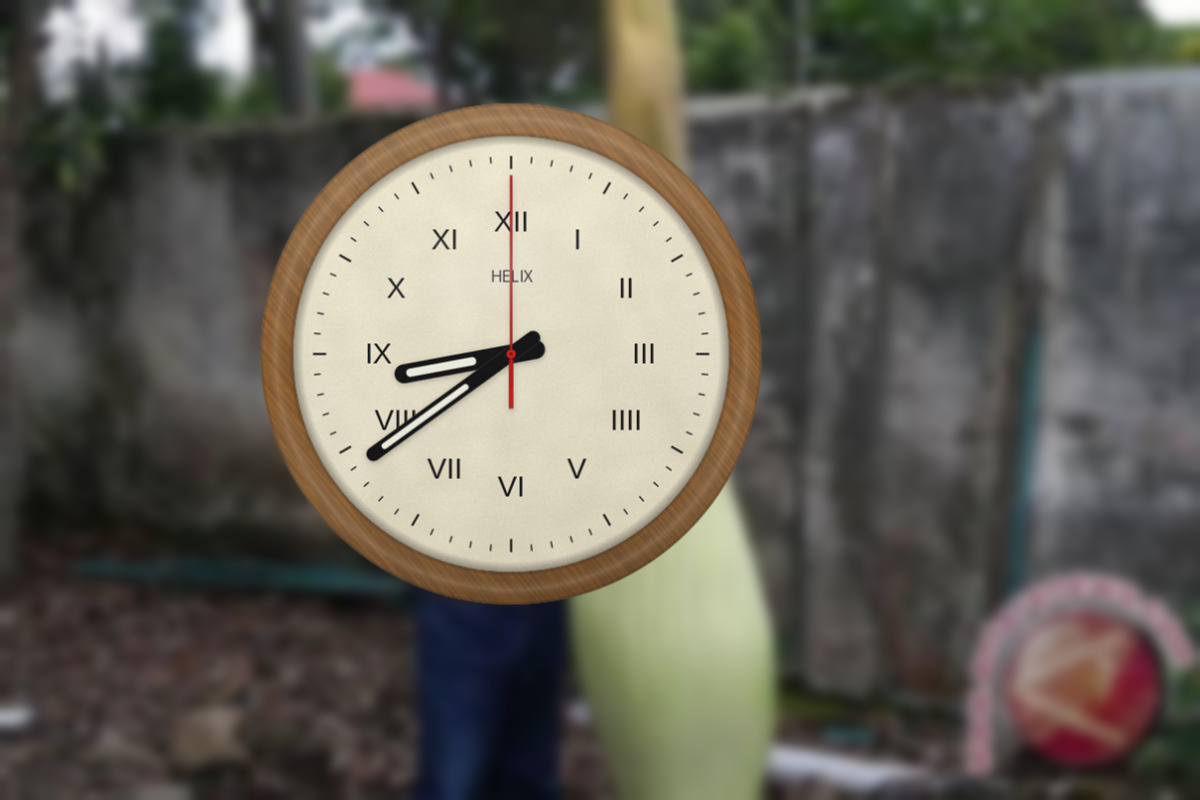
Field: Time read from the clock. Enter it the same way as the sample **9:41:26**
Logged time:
**8:39:00**
